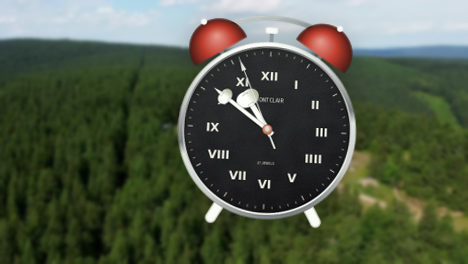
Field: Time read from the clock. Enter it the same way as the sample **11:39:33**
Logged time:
**10:50:56**
